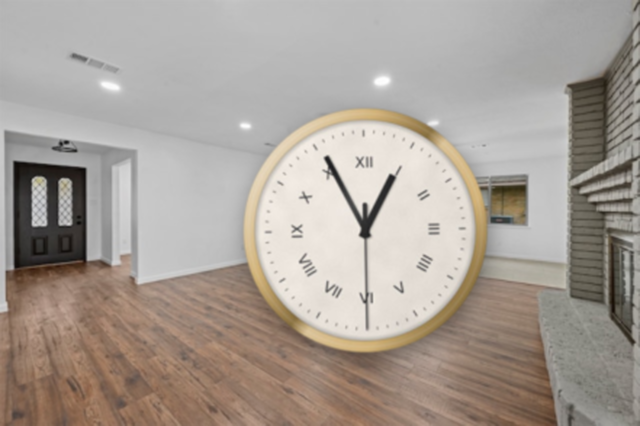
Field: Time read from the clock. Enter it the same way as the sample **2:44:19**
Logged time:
**12:55:30**
